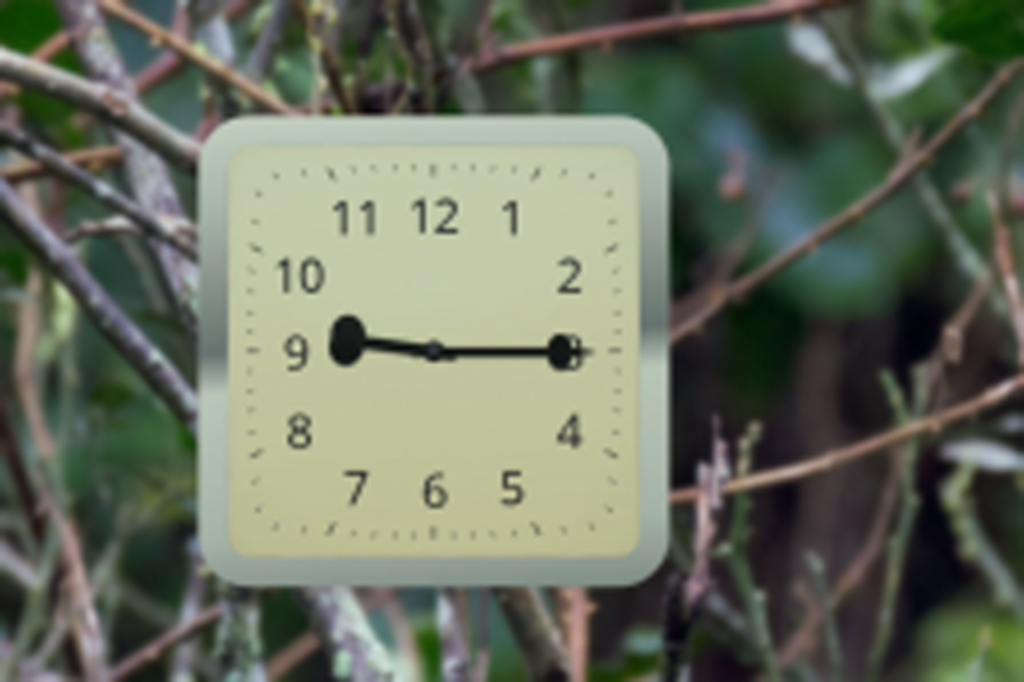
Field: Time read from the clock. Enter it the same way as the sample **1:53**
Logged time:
**9:15**
